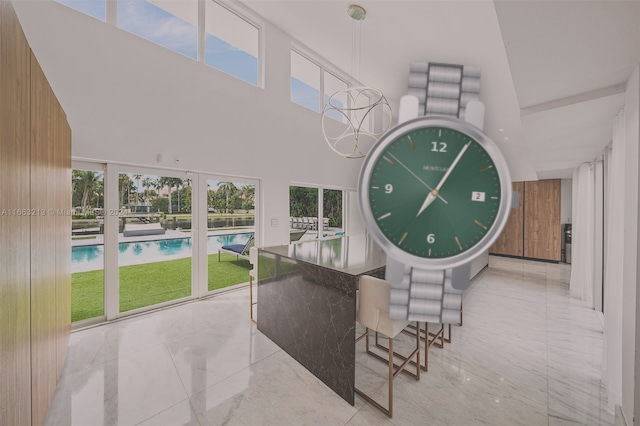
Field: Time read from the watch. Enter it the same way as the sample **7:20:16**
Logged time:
**7:04:51**
